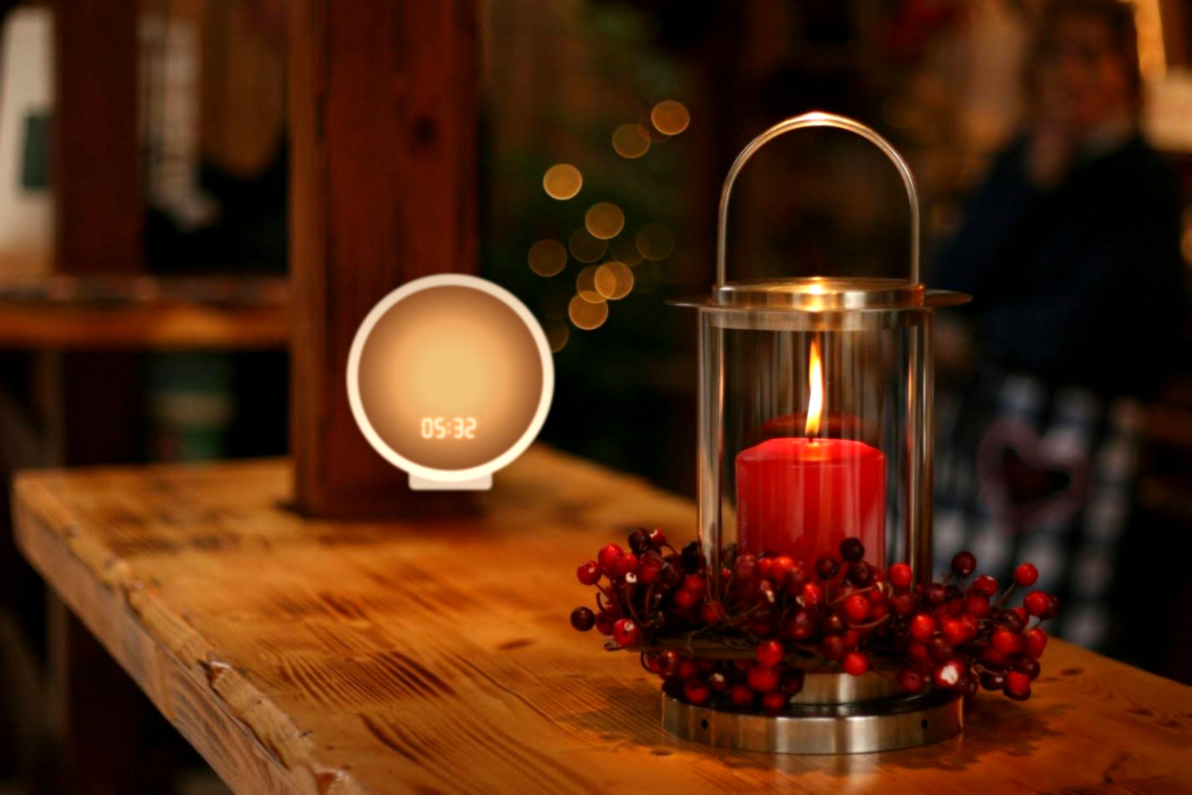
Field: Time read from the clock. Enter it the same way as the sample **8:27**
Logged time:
**5:32**
